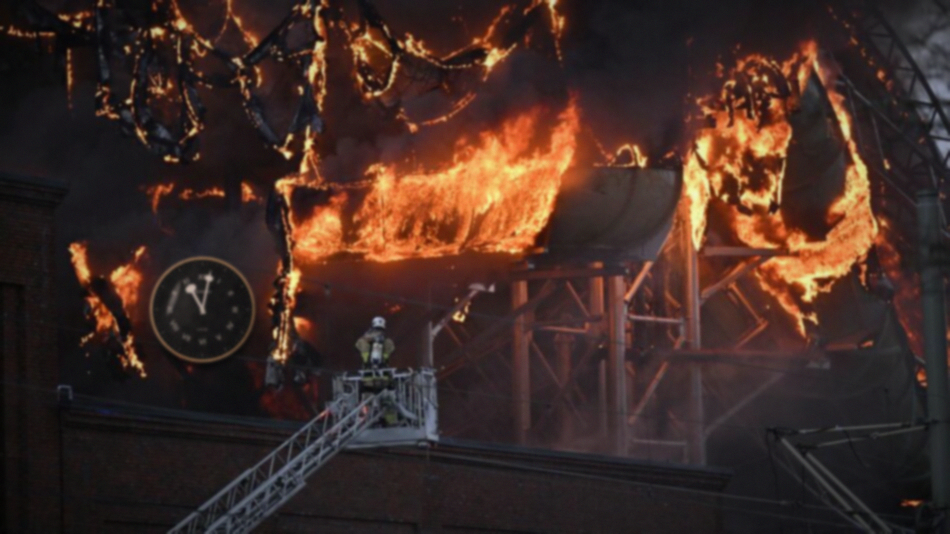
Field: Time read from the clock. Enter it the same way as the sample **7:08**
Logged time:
**11:02**
